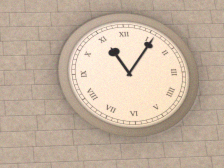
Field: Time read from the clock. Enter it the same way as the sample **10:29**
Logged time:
**11:06**
